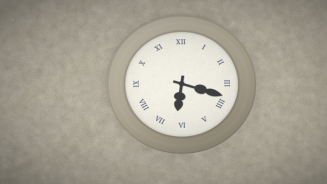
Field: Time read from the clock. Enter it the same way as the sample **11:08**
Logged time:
**6:18**
